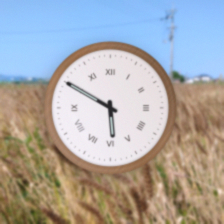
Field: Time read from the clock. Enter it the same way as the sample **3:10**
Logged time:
**5:50**
